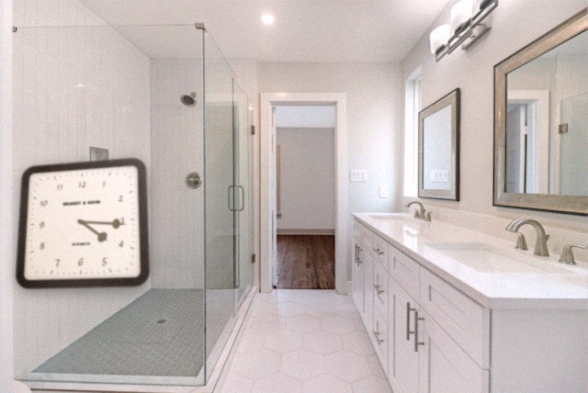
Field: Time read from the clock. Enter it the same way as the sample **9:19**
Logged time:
**4:16**
